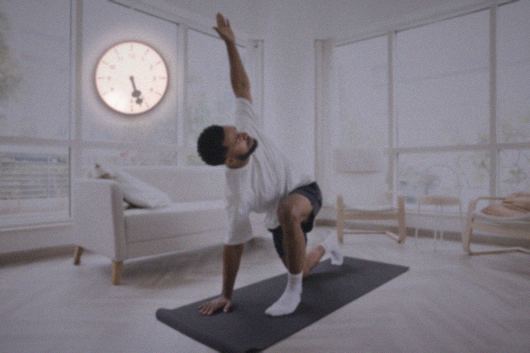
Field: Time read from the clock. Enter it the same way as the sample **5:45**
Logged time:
**5:27**
